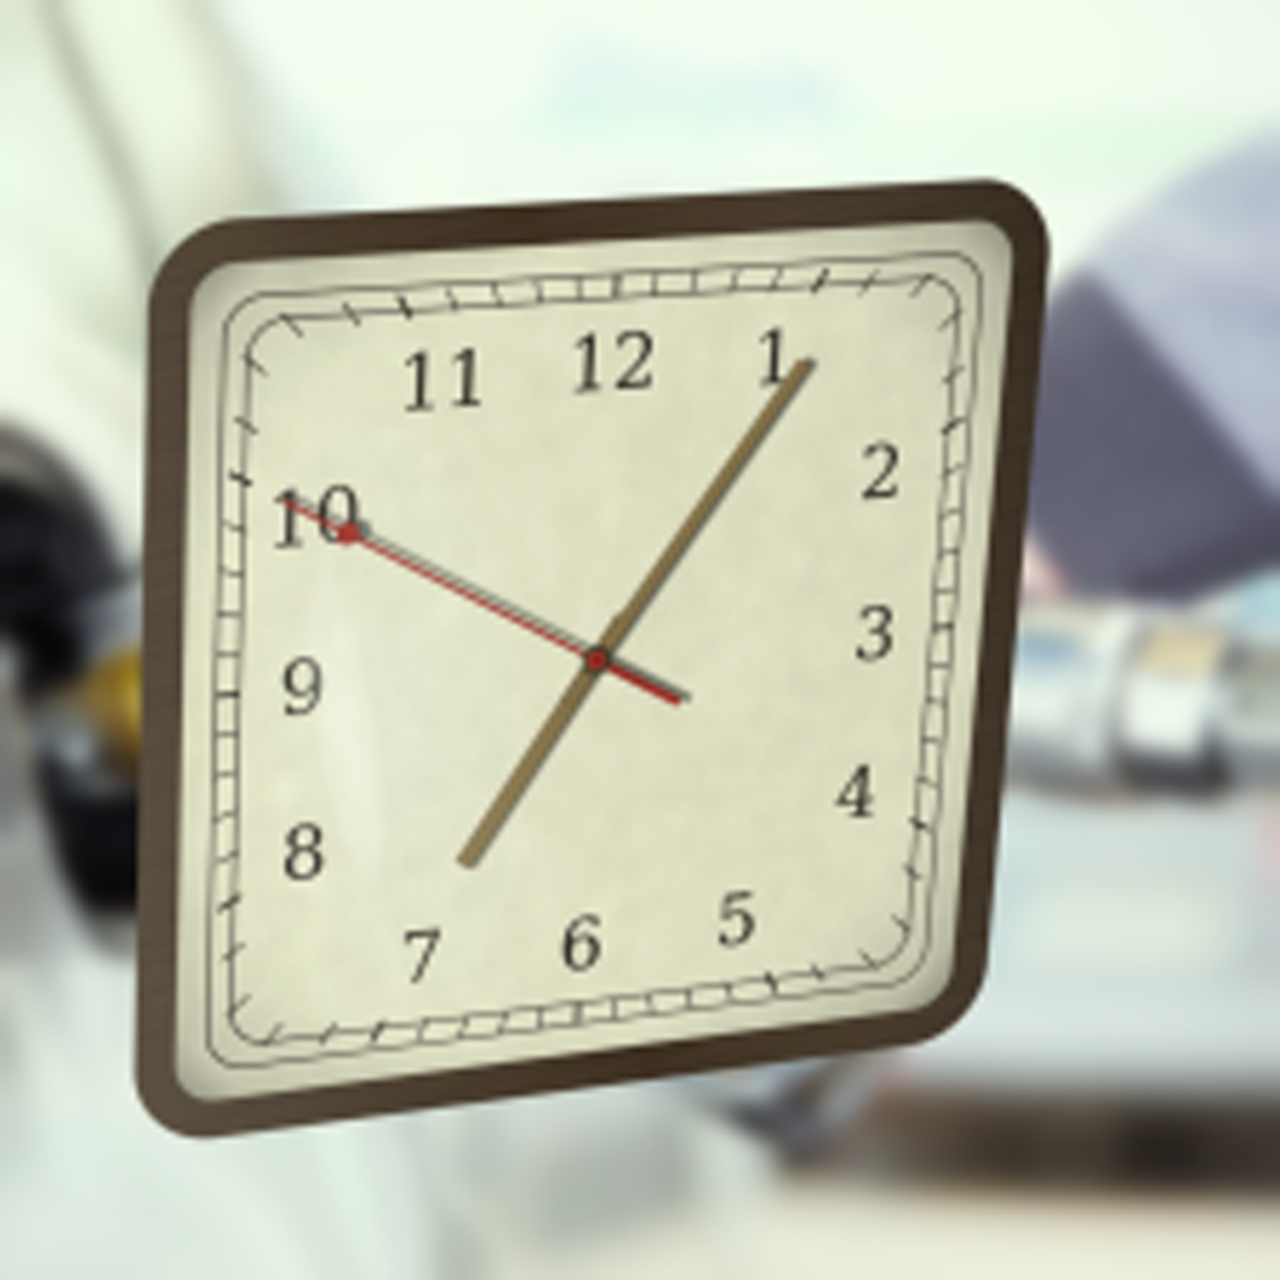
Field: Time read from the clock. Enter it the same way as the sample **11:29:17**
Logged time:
**7:05:50**
